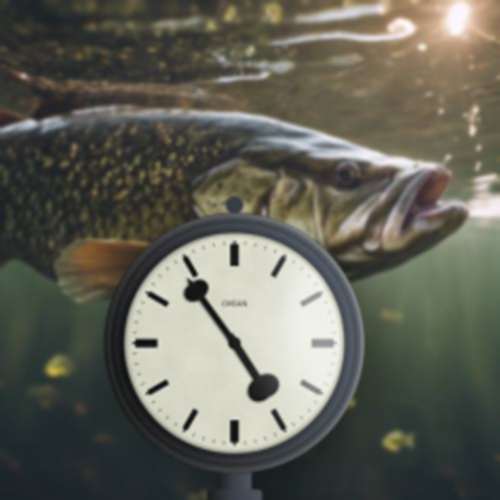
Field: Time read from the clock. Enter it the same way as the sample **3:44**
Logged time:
**4:54**
